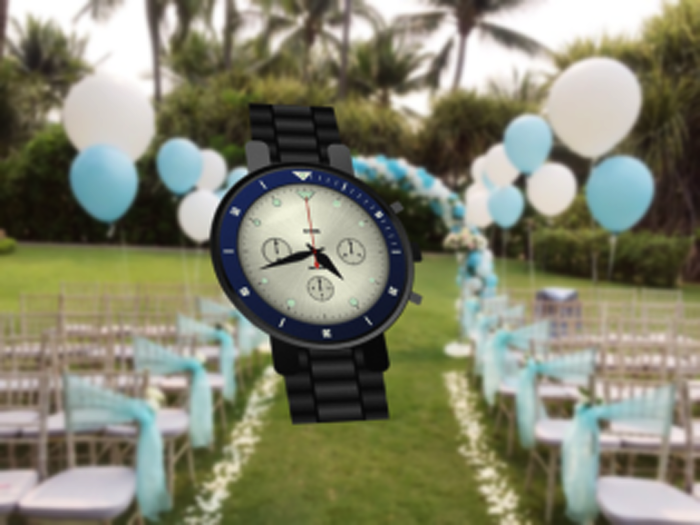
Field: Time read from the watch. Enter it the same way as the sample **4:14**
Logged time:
**4:42**
